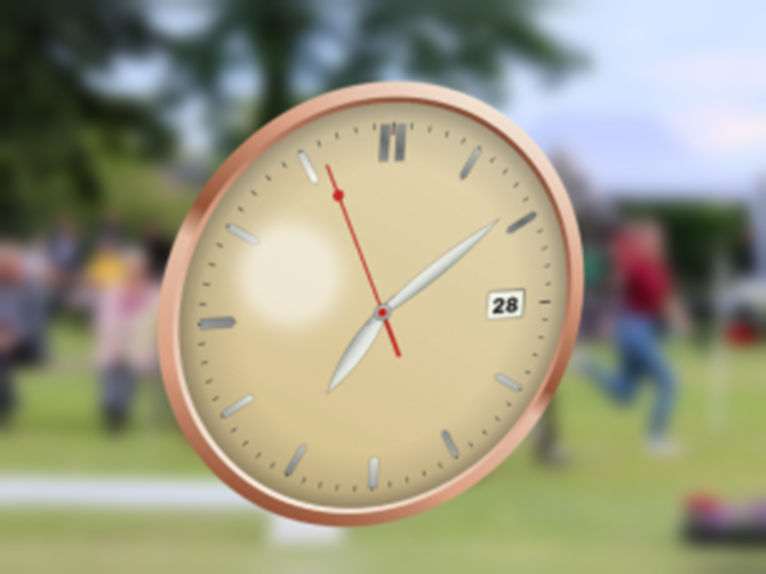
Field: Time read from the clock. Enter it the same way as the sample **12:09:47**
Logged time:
**7:08:56**
